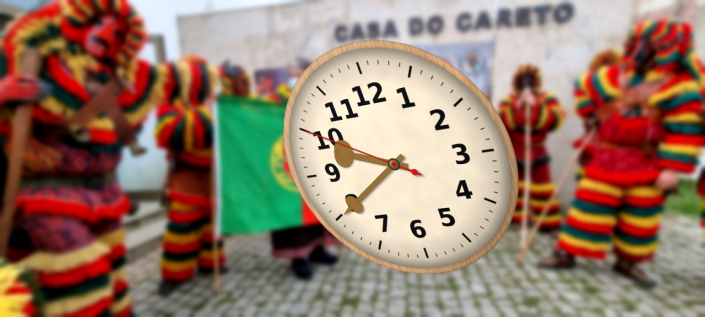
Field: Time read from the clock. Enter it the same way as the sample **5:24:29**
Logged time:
**9:39:50**
